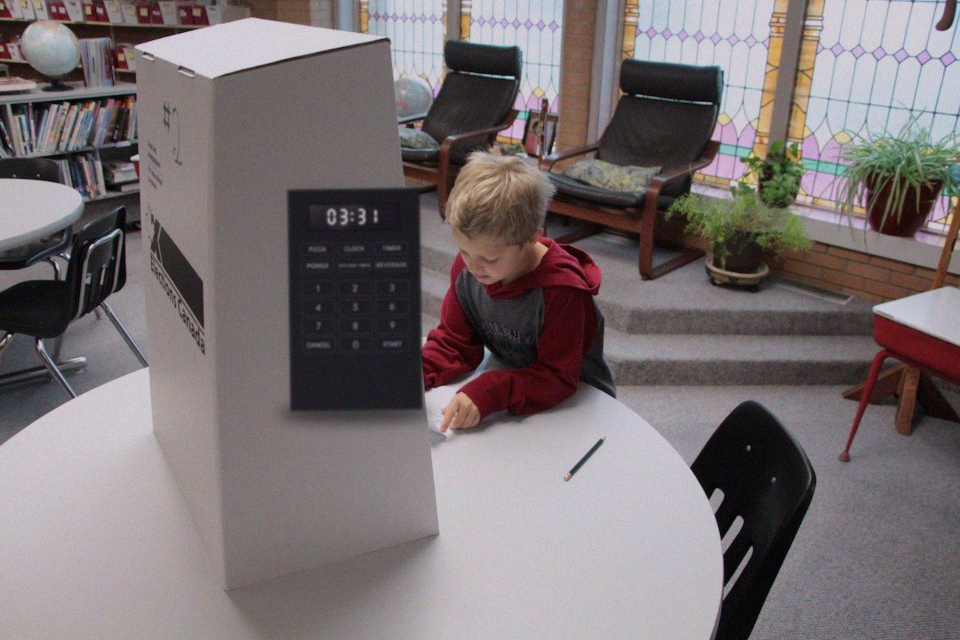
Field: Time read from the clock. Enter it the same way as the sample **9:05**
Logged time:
**3:31**
